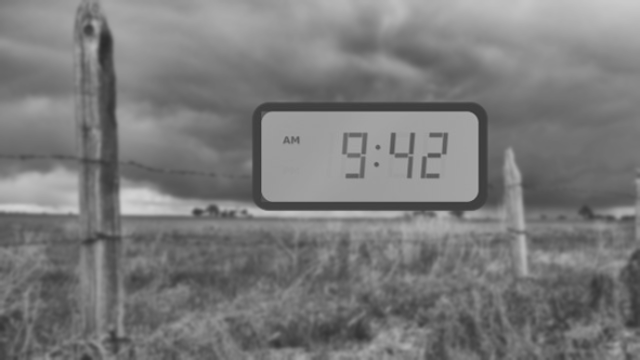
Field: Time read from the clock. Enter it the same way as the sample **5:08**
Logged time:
**9:42**
